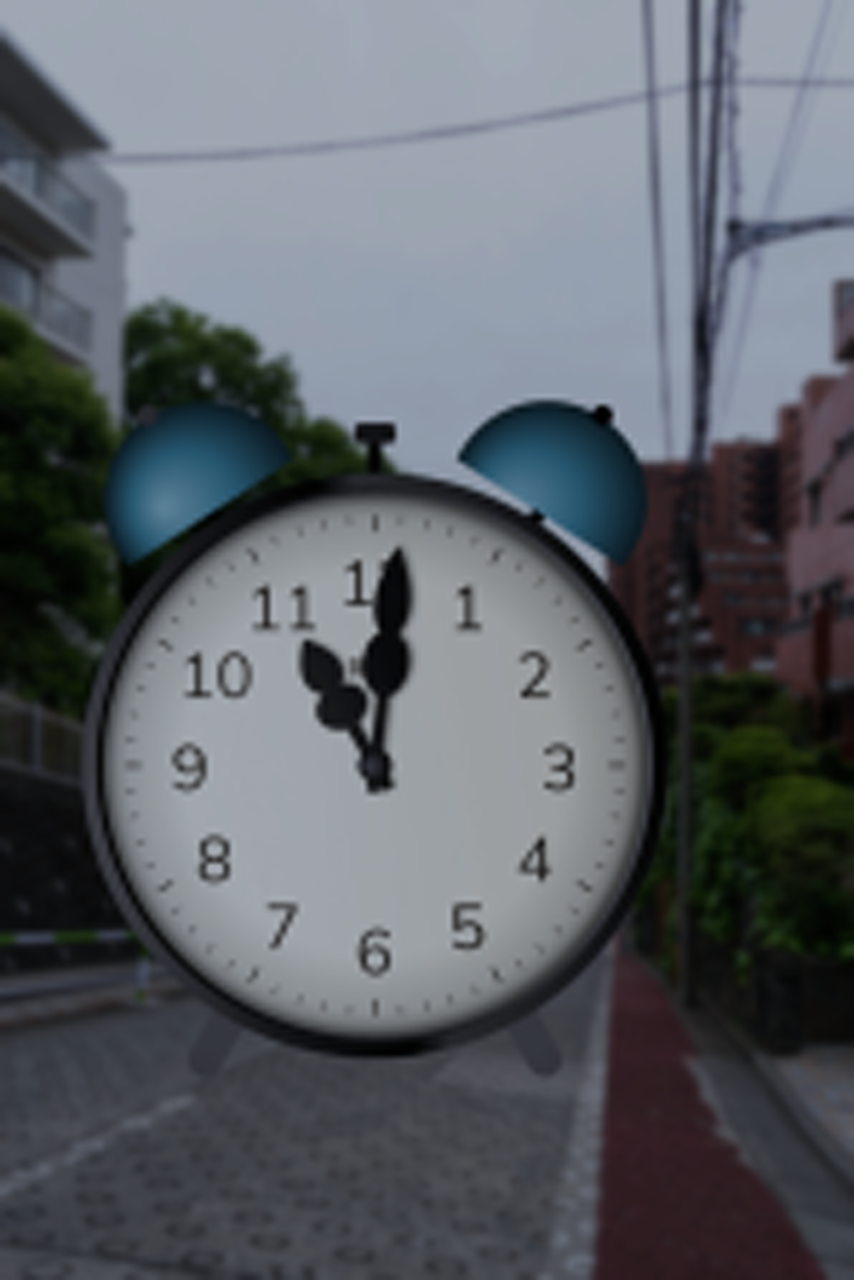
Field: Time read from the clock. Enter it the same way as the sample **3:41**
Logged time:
**11:01**
